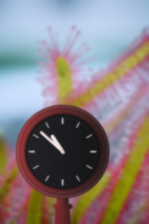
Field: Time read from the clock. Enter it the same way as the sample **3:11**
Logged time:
**10:52**
